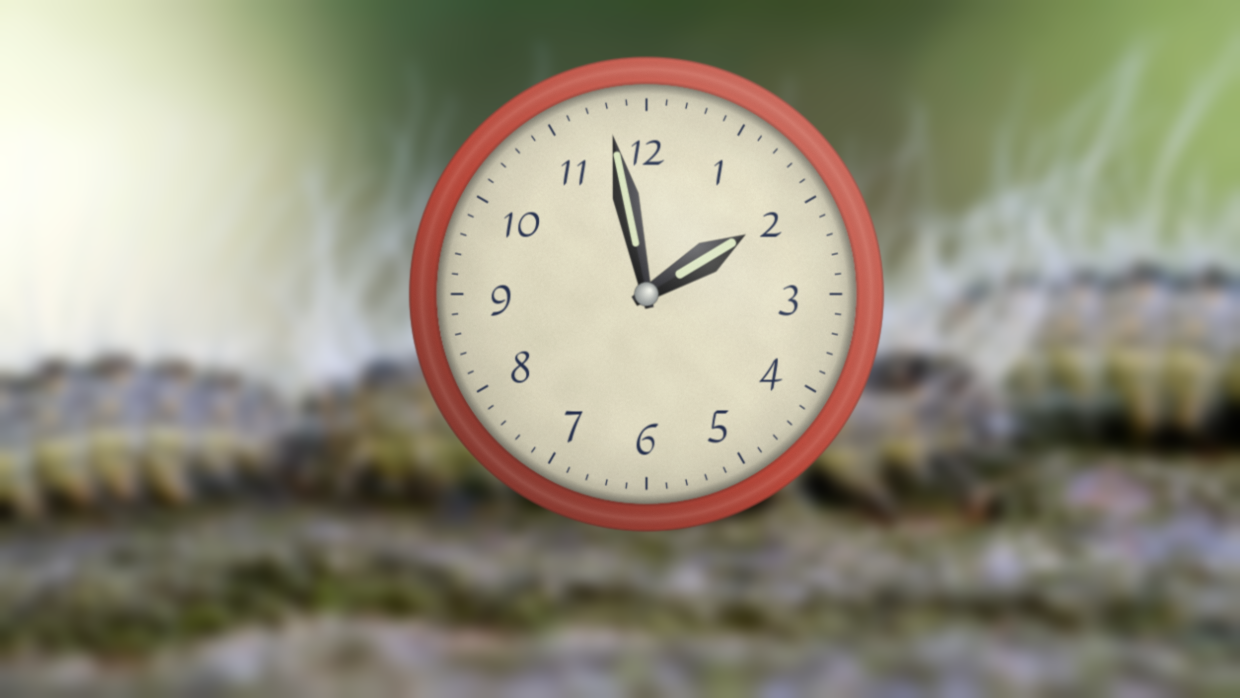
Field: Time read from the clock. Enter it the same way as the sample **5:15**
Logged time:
**1:58**
